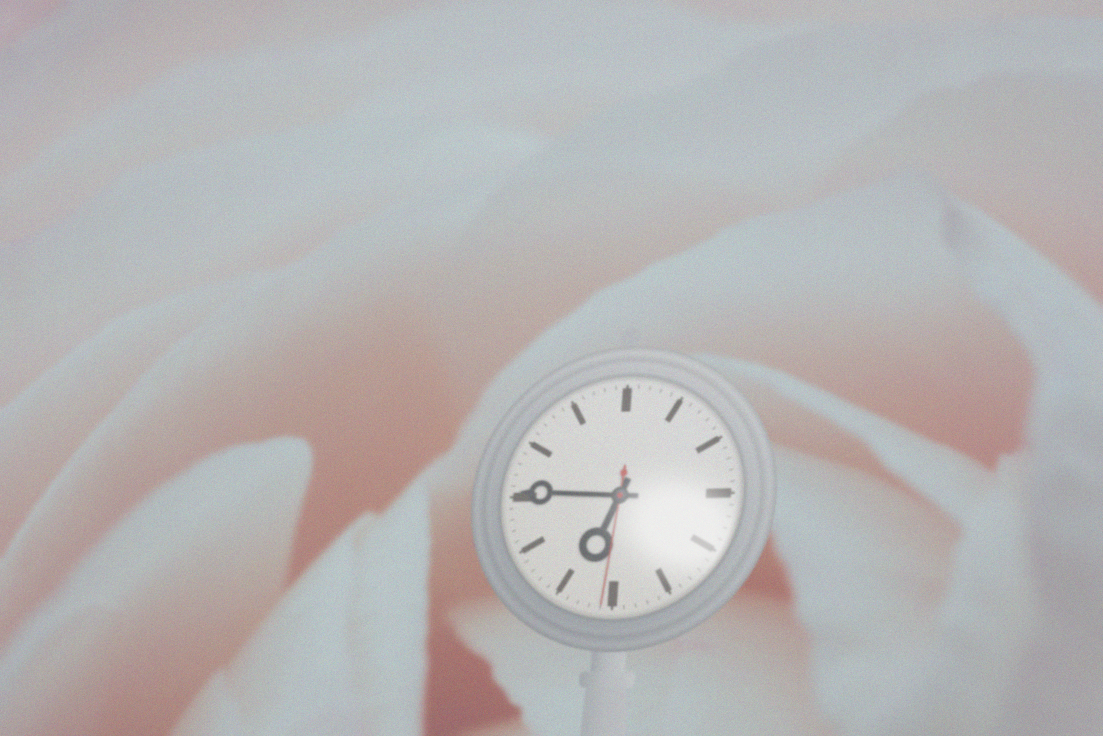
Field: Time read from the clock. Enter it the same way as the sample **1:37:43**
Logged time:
**6:45:31**
